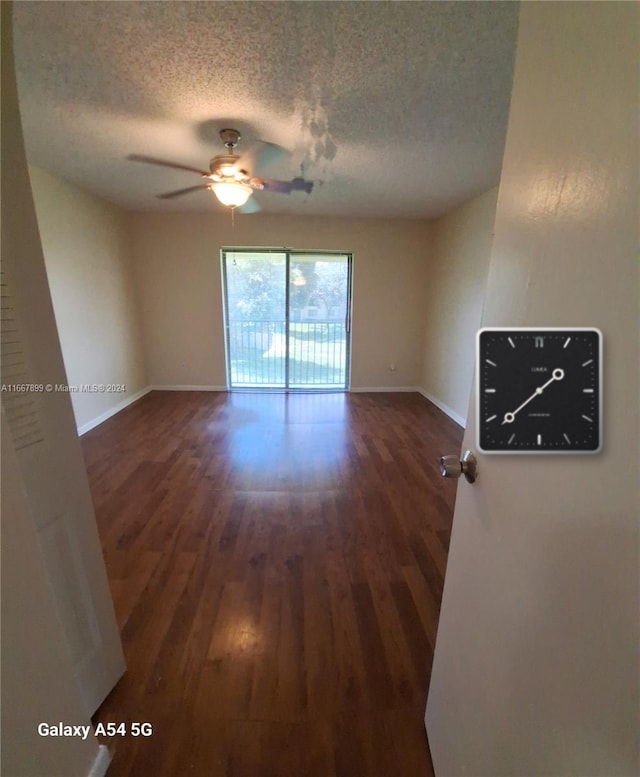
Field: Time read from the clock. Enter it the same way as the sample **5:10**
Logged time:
**1:38**
